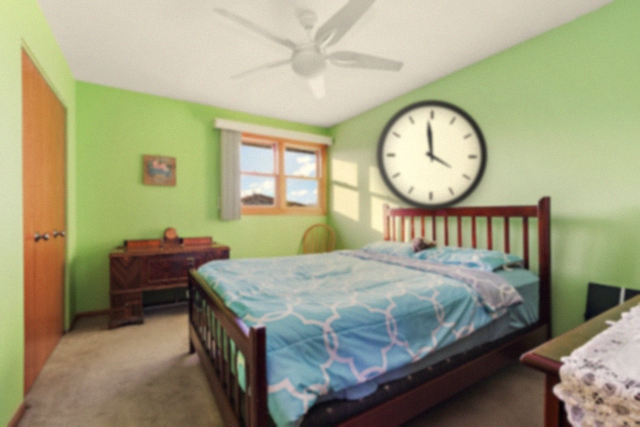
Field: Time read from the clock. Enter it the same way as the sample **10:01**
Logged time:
**3:59**
